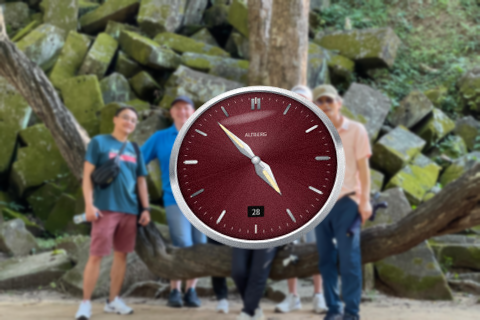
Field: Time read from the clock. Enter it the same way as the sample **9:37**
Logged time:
**4:53**
